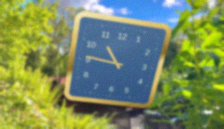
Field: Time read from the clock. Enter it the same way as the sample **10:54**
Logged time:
**10:46**
